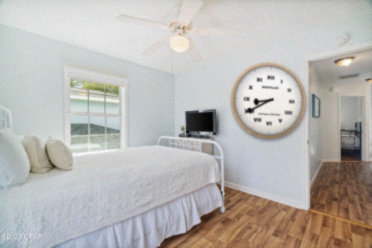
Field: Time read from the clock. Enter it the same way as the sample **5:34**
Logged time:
**8:40**
